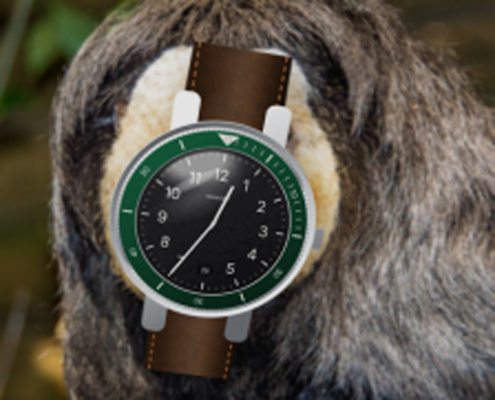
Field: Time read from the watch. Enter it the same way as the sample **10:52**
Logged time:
**12:35**
